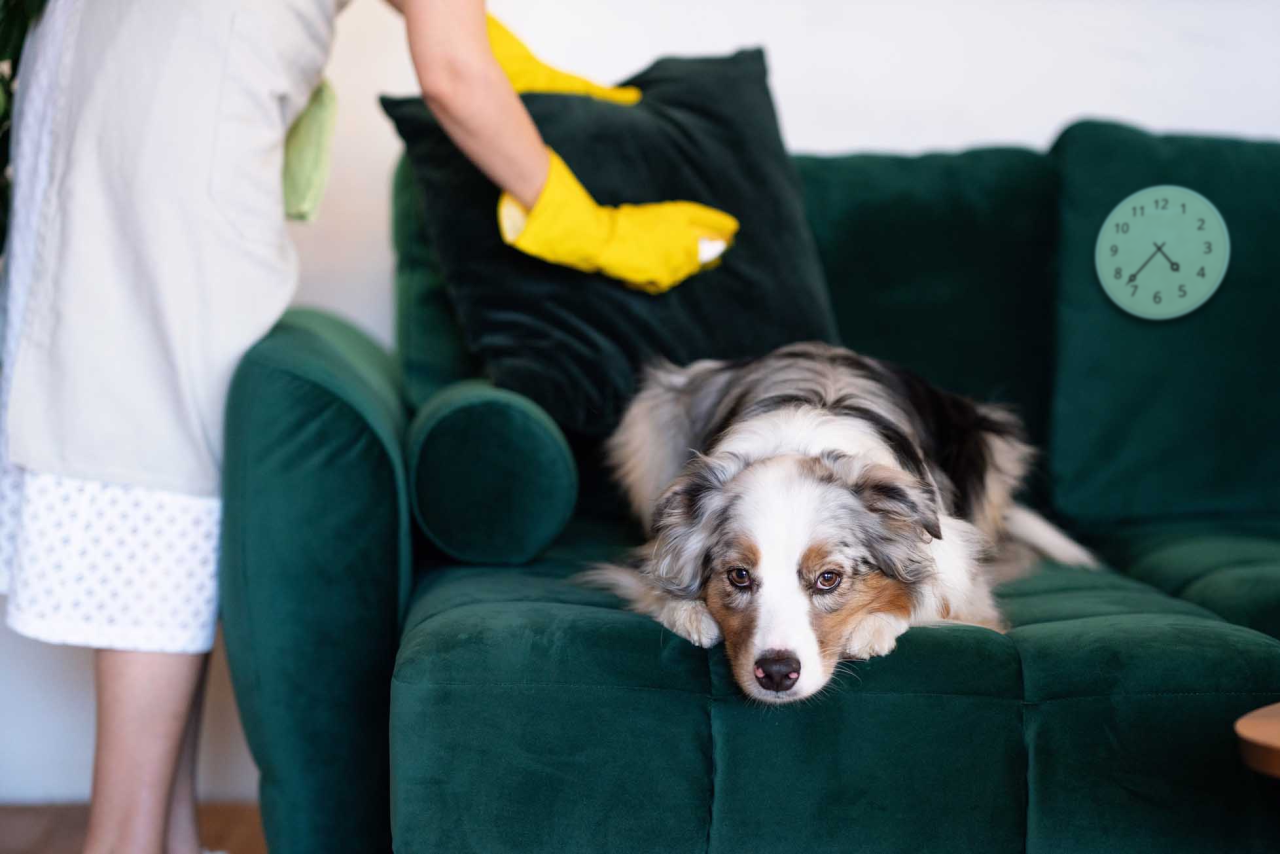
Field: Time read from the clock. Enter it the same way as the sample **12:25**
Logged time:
**4:37**
